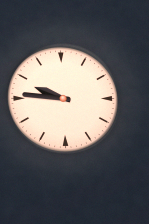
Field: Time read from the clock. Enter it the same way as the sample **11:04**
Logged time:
**9:46**
